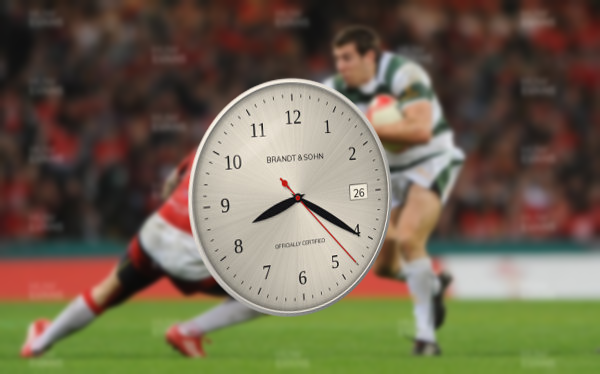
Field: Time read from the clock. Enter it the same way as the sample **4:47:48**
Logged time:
**8:20:23**
